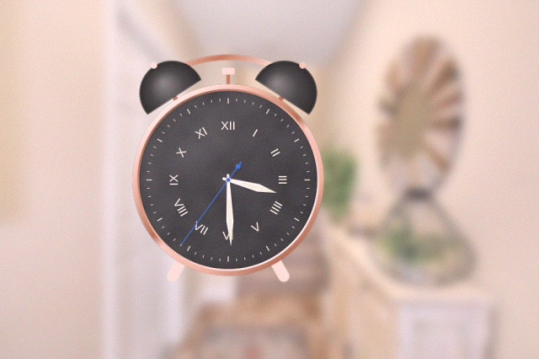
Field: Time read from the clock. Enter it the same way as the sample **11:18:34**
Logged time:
**3:29:36**
